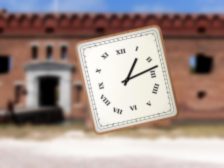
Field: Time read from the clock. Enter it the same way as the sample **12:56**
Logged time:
**1:13**
